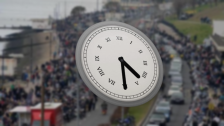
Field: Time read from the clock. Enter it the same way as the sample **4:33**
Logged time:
**4:30**
